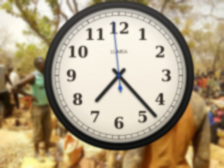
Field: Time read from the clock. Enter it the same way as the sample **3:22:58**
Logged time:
**7:22:59**
